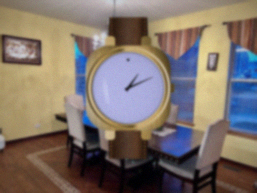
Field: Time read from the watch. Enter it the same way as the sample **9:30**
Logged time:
**1:11**
